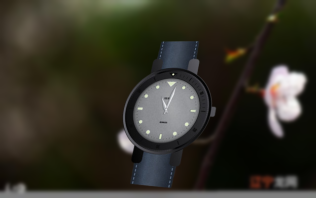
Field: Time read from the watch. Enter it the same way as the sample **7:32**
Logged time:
**11:02**
